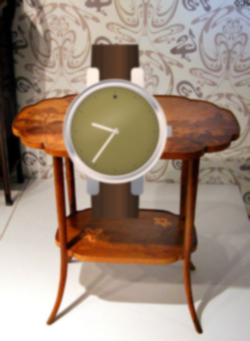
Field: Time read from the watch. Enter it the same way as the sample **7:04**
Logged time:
**9:36**
